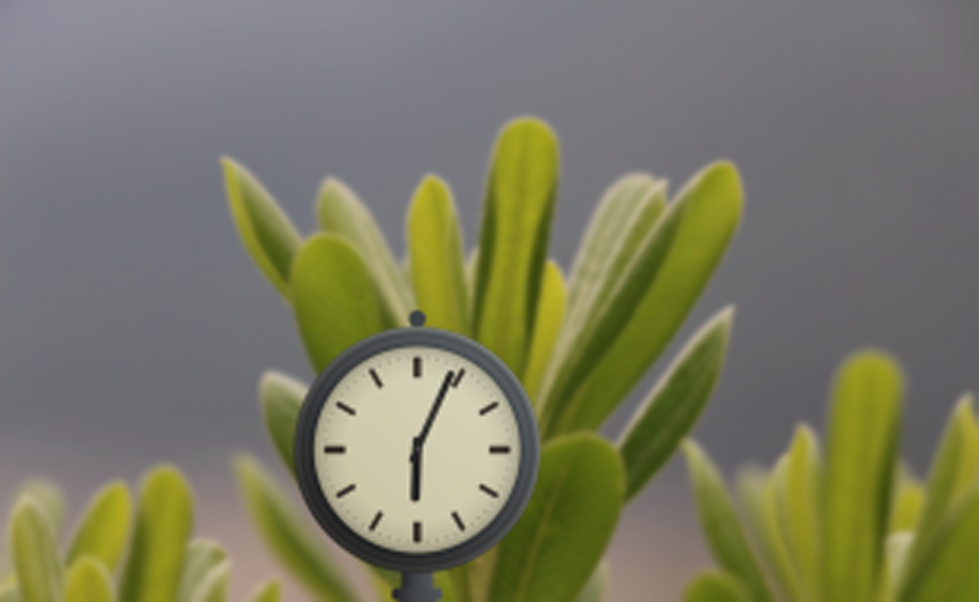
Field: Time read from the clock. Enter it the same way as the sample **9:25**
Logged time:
**6:04**
